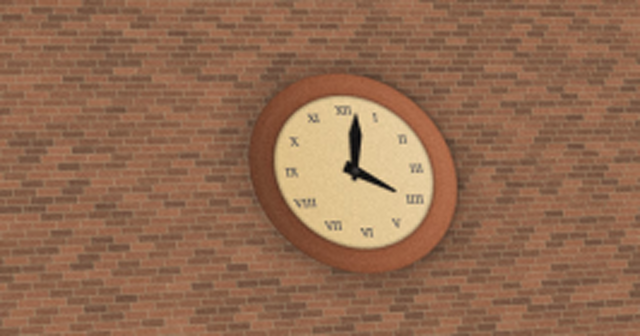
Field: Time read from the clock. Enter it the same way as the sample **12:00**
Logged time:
**4:02**
